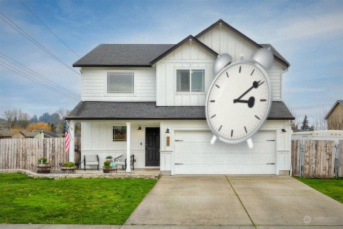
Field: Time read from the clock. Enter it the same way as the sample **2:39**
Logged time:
**3:09**
